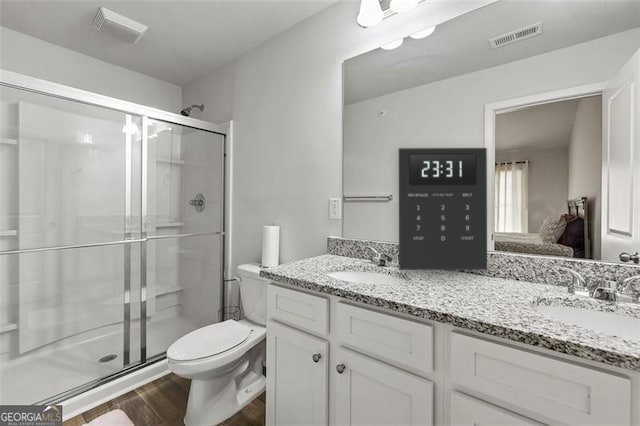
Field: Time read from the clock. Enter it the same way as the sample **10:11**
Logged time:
**23:31**
